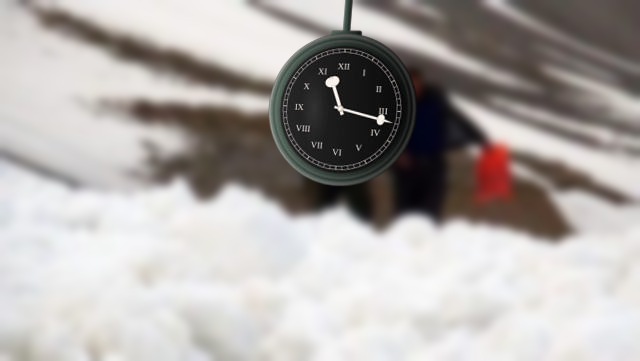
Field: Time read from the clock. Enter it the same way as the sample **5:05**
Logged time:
**11:17**
